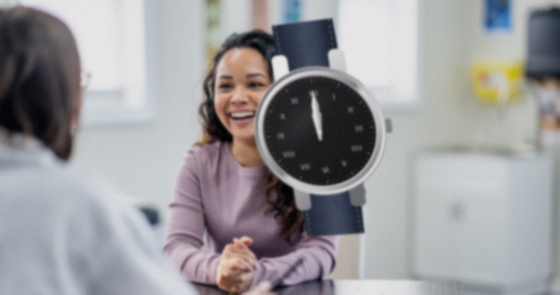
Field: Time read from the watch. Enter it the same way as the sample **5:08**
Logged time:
**12:00**
